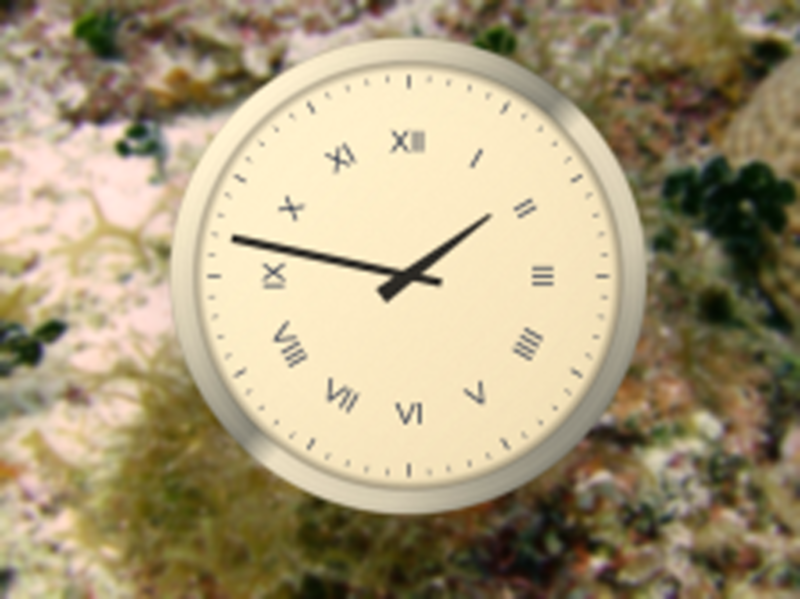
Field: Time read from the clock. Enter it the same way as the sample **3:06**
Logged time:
**1:47**
